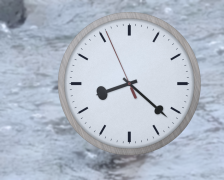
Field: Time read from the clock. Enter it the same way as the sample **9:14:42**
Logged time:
**8:21:56**
